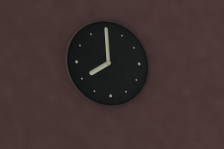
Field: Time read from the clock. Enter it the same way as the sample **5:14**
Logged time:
**8:00**
